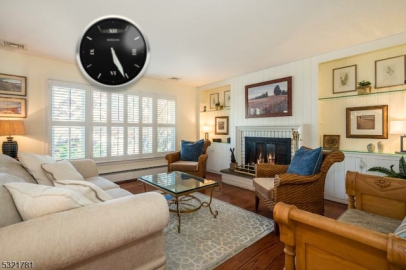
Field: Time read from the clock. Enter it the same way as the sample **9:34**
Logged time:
**5:26**
